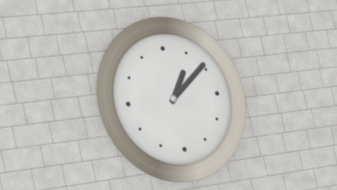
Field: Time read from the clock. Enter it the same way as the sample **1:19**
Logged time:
**1:09**
